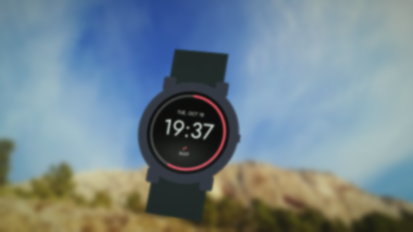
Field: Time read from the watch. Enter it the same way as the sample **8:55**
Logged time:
**19:37**
